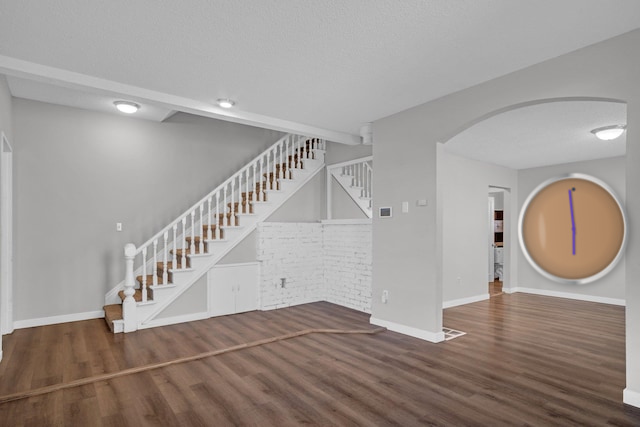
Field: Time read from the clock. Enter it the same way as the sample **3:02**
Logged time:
**5:59**
